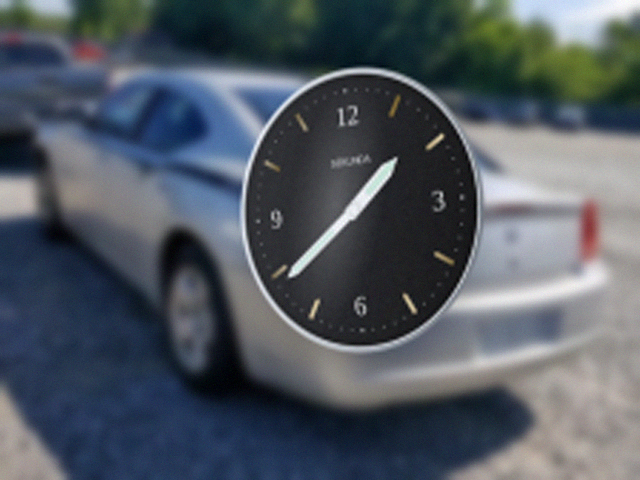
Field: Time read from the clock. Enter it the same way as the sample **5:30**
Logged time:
**1:39**
